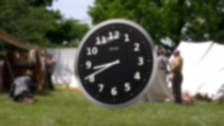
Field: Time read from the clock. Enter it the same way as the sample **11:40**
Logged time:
**8:41**
